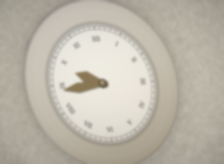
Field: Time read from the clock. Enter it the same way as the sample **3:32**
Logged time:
**9:44**
